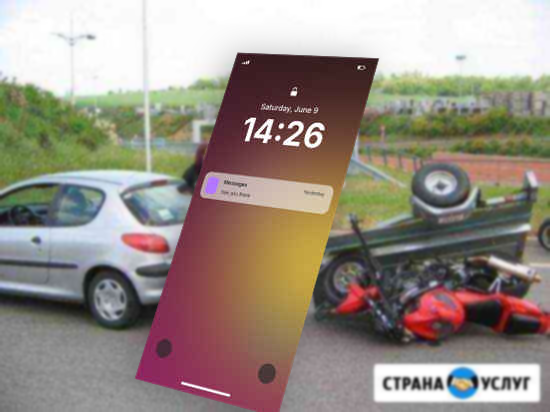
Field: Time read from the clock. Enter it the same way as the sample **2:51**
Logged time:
**14:26**
